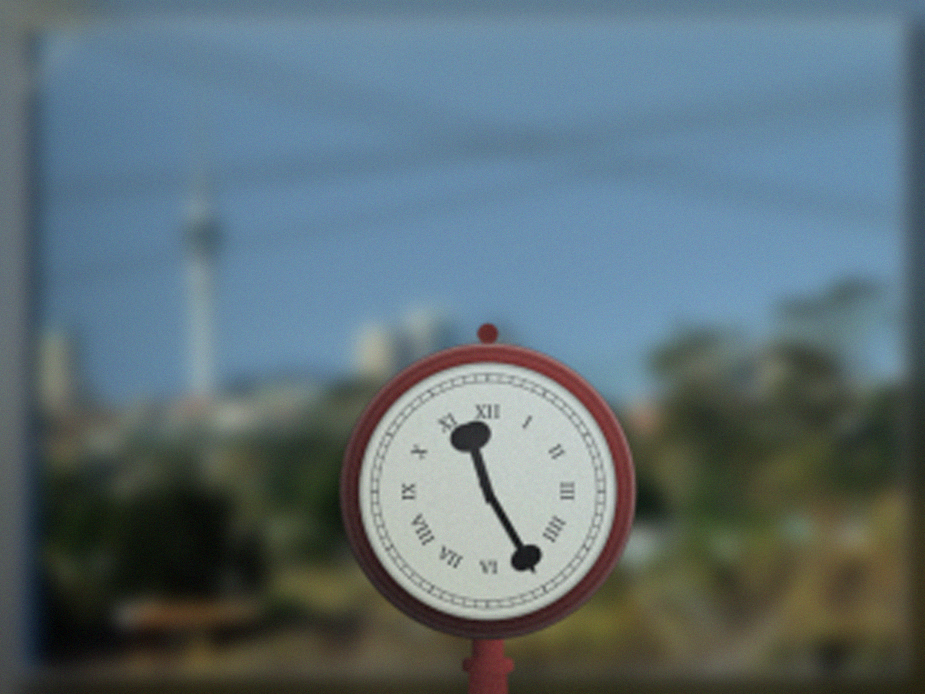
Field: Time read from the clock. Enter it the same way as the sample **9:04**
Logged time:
**11:25**
